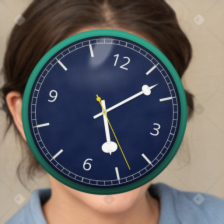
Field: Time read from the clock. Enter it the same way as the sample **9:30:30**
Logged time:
**5:07:23**
